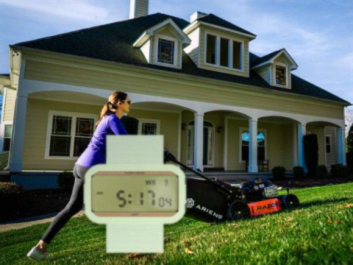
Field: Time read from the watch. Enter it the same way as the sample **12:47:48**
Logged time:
**5:17:04**
